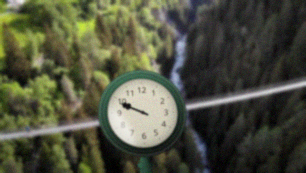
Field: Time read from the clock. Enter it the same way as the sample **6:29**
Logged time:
**9:49**
